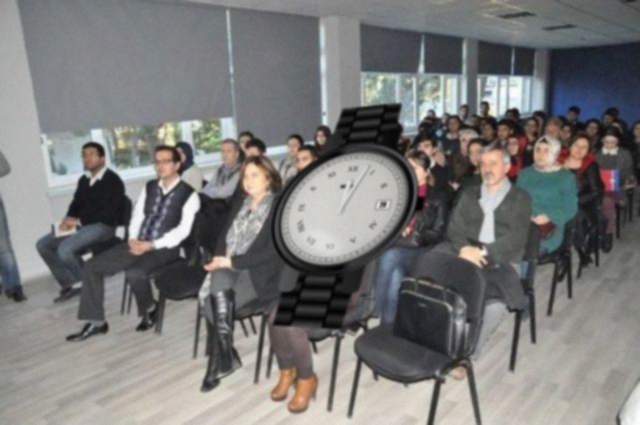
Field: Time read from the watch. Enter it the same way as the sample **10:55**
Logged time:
**12:03**
